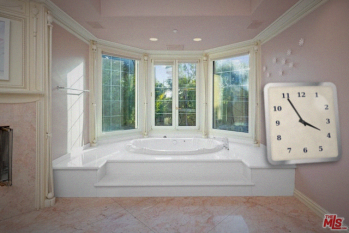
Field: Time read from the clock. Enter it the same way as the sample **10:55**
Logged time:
**3:55**
